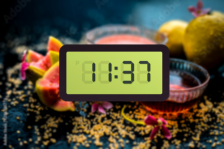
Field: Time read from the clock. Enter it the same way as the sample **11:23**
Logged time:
**11:37**
